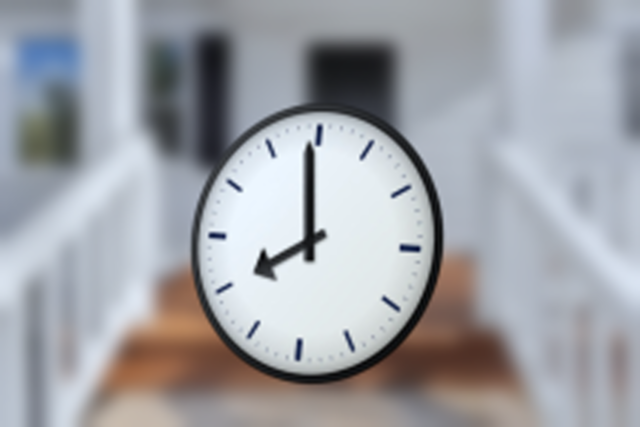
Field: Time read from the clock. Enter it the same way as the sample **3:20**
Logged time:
**7:59**
